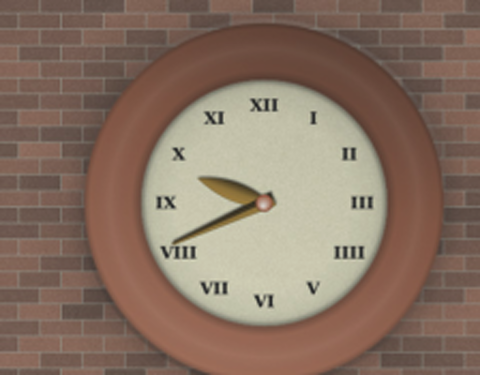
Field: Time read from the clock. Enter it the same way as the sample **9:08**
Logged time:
**9:41**
